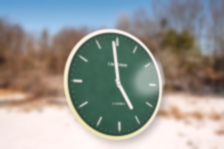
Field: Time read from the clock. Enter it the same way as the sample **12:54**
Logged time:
**4:59**
